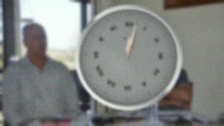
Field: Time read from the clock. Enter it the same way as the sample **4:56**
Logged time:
**12:02**
